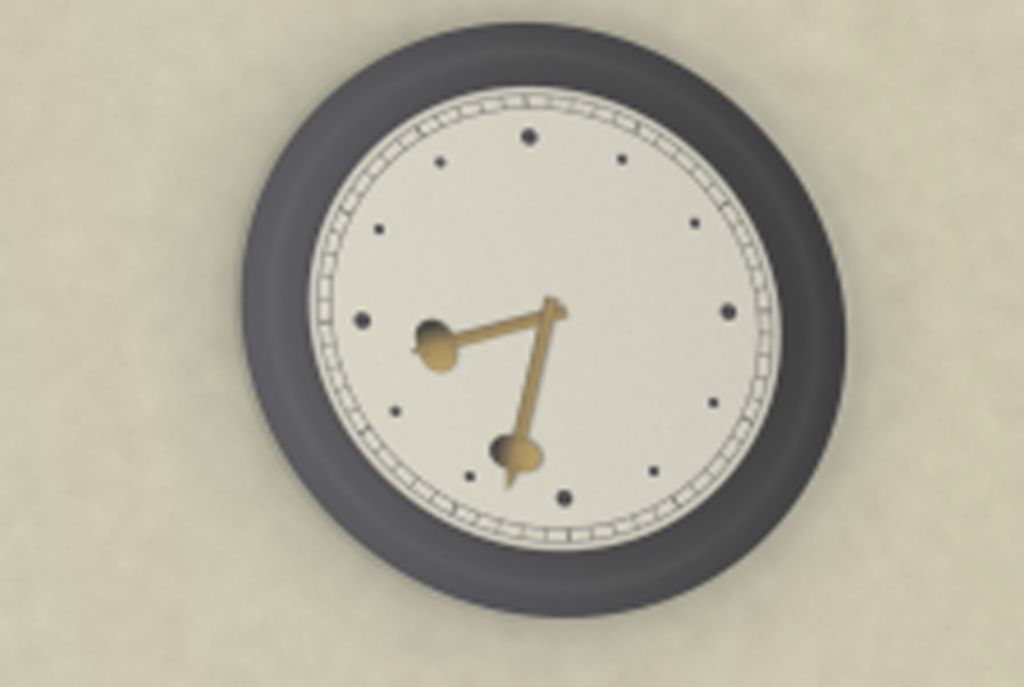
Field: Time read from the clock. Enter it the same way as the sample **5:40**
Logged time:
**8:33**
